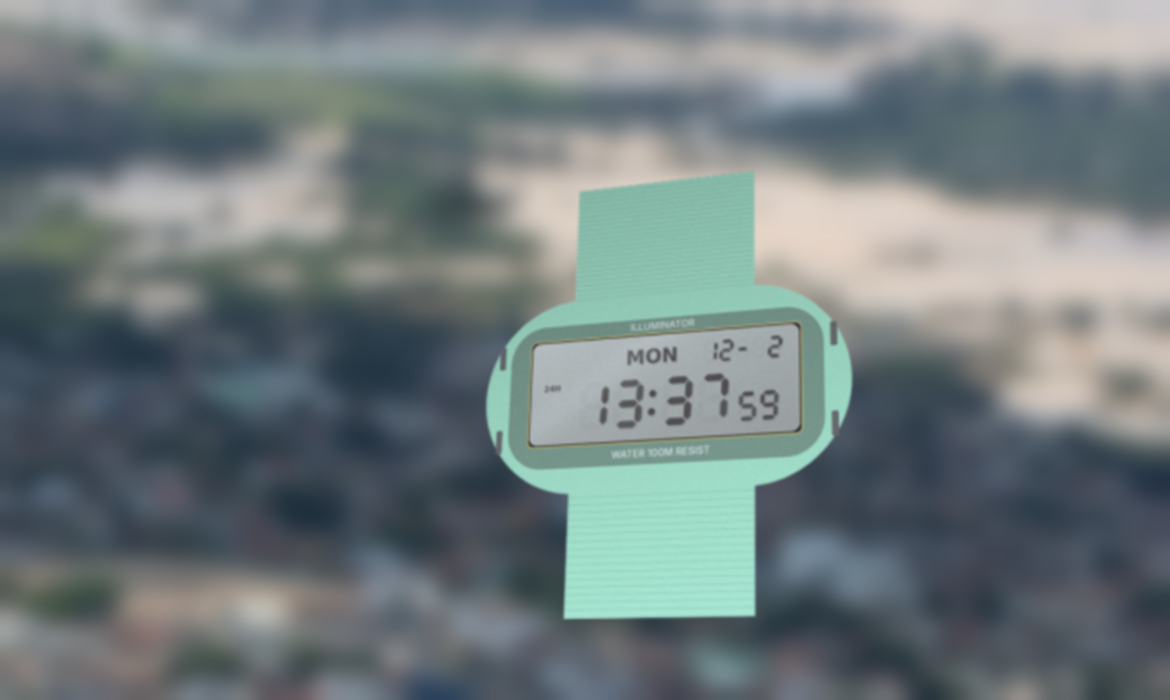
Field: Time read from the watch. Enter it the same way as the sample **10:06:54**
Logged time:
**13:37:59**
